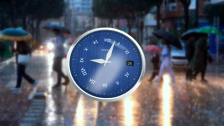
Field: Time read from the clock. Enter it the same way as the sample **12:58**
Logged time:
**9:03**
